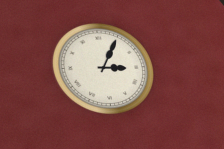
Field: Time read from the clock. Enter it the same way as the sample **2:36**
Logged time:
**3:05**
